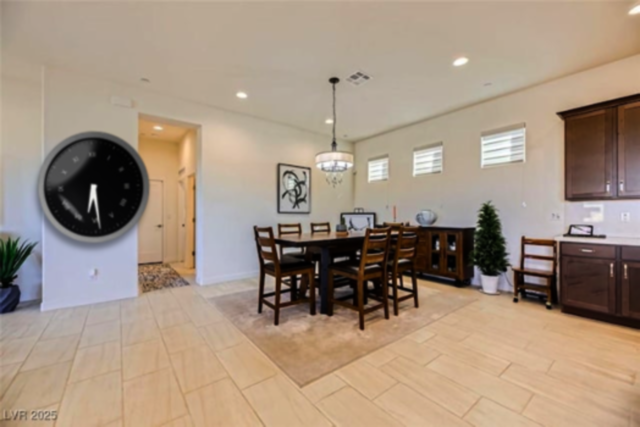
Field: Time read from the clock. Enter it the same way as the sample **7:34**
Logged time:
**6:29**
